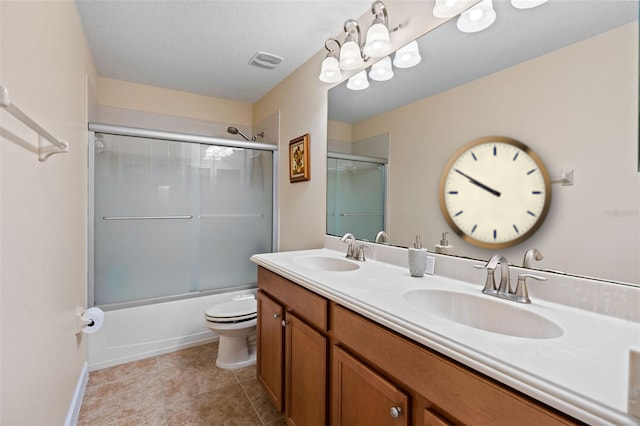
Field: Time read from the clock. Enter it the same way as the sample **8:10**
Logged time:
**9:50**
